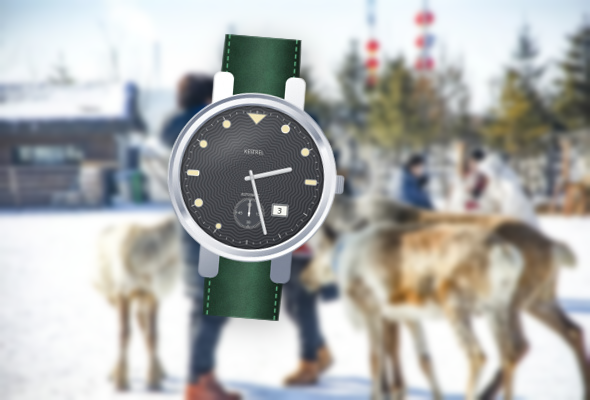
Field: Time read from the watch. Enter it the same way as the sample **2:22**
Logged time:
**2:27**
